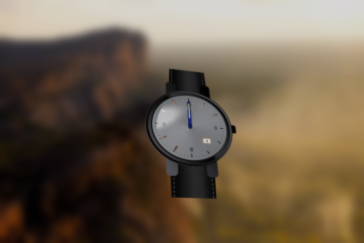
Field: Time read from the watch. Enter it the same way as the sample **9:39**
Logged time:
**12:00**
